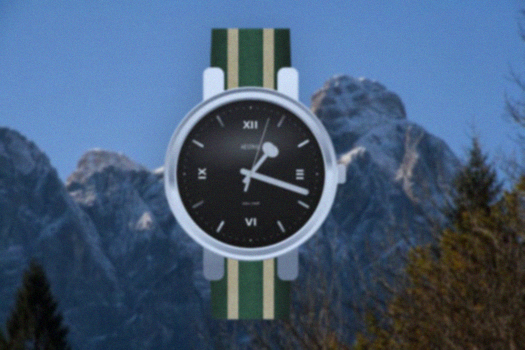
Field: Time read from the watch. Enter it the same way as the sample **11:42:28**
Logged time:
**1:18:03**
